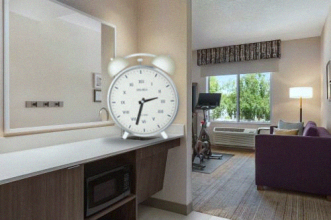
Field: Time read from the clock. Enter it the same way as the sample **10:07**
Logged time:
**2:33**
